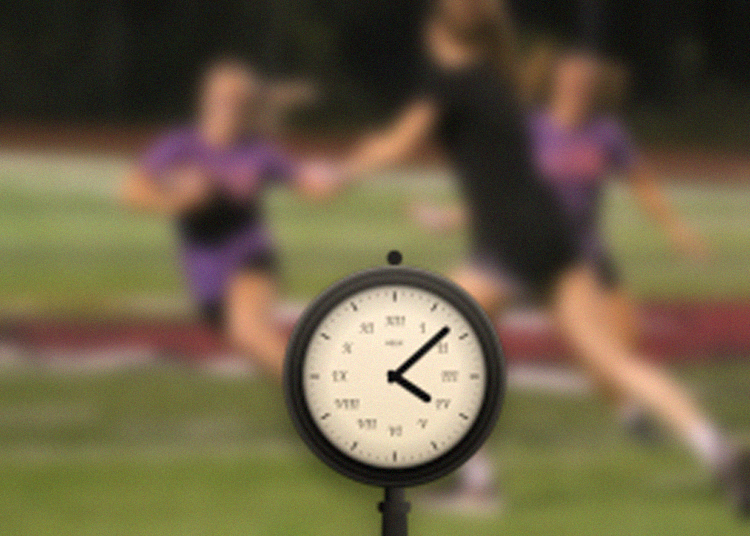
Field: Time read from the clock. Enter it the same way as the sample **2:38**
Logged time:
**4:08**
